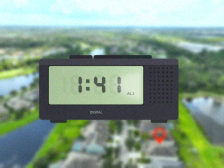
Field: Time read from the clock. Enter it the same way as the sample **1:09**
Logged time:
**1:41**
